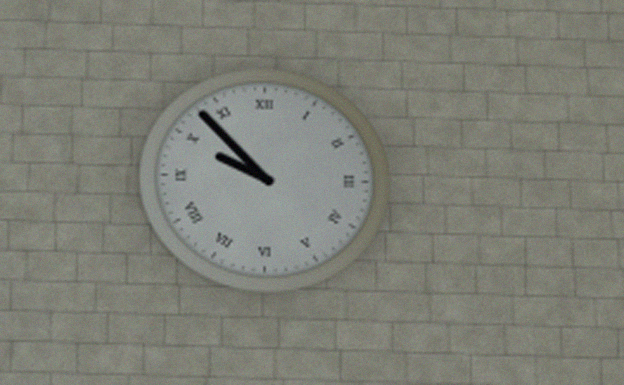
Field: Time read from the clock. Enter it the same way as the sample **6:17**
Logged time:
**9:53**
